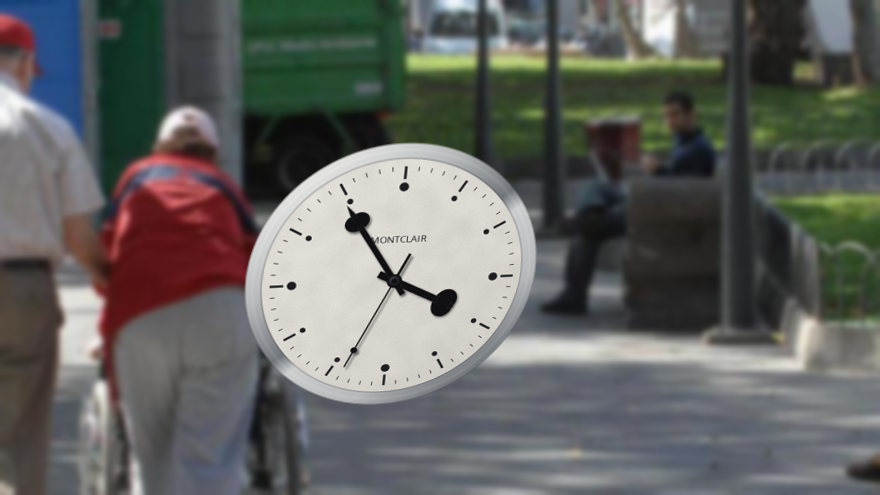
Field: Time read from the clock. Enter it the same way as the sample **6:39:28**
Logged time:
**3:54:34**
